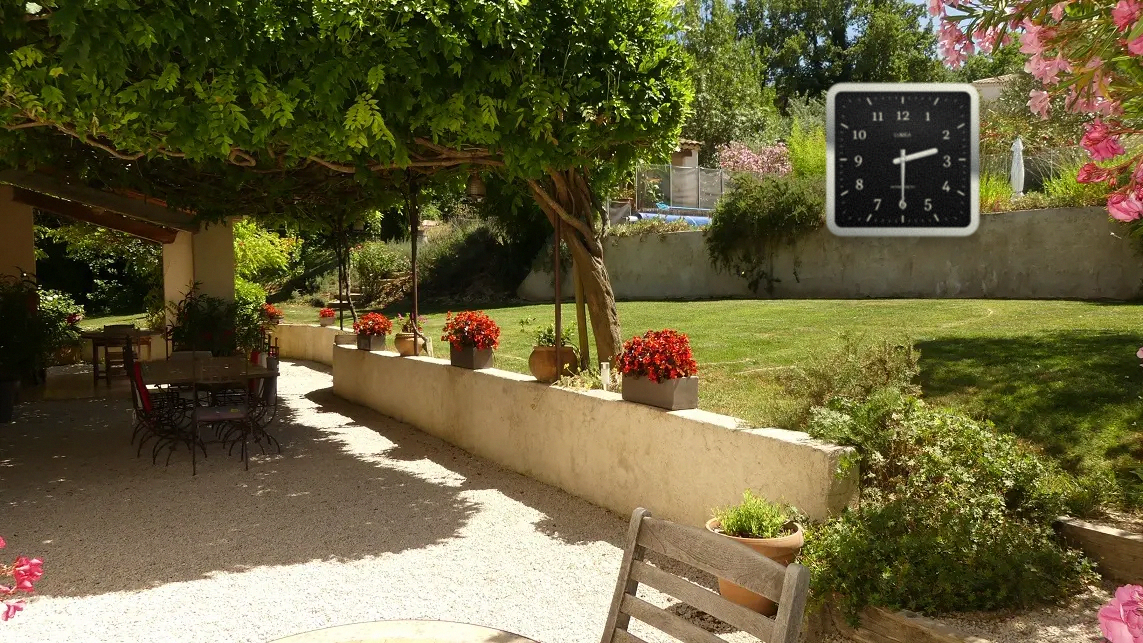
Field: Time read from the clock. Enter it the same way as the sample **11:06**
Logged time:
**2:30**
